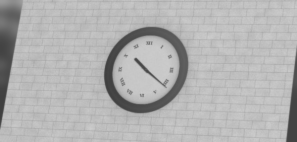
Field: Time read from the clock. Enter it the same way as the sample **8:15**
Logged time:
**10:21**
